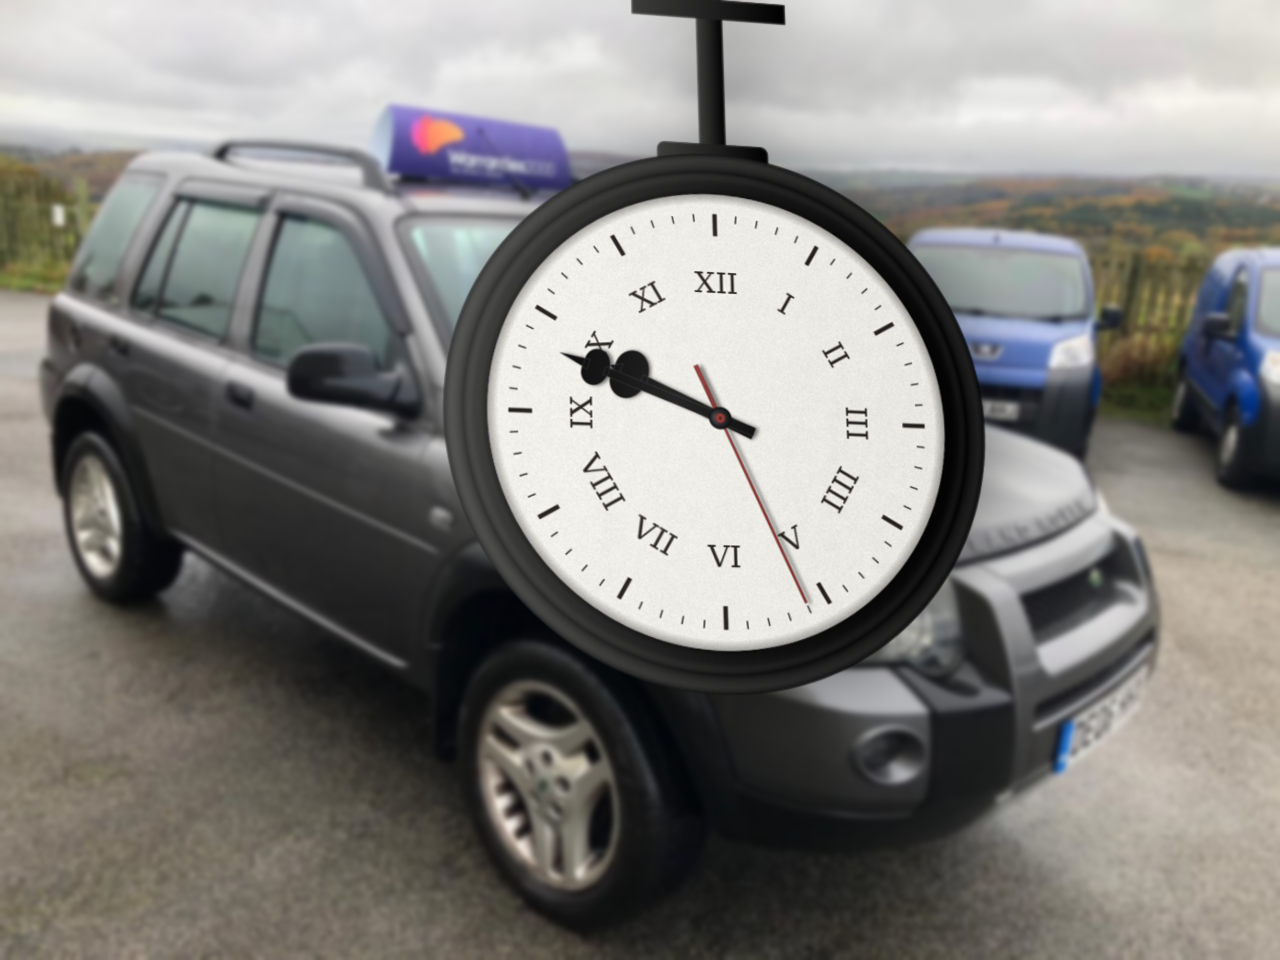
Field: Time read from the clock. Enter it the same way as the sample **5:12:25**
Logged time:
**9:48:26**
